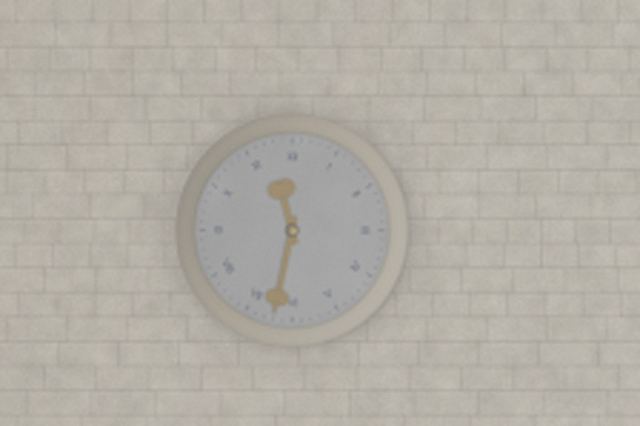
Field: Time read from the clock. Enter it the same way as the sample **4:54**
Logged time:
**11:32**
